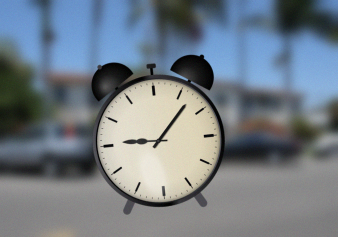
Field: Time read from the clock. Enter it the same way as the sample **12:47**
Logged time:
**9:07**
